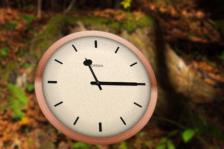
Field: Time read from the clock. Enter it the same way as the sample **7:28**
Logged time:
**11:15**
